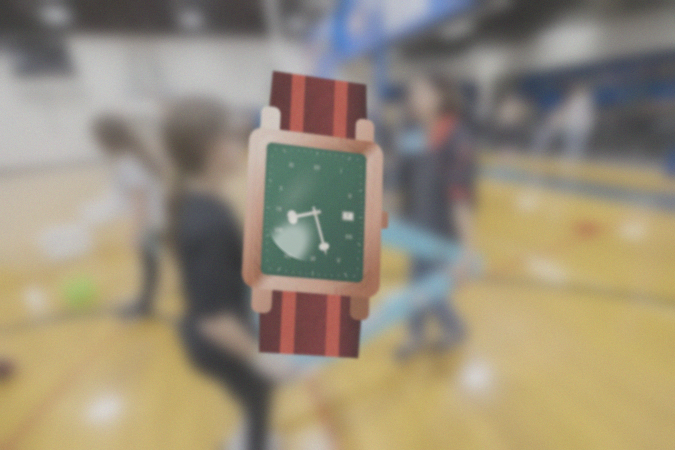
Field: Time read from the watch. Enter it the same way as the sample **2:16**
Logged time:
**8:27**
